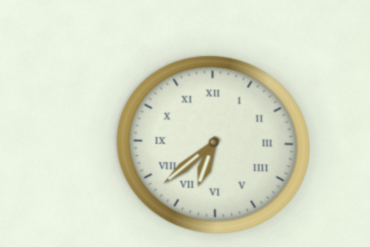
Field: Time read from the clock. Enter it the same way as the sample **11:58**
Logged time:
**6:38**
